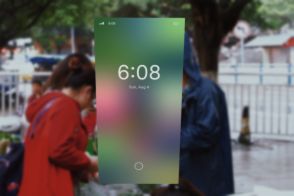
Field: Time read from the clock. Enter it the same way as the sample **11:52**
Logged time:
**6:08**
